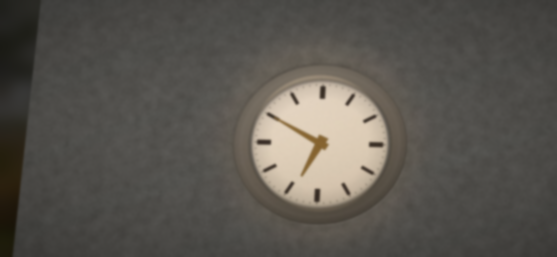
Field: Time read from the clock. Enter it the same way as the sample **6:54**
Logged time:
**6:50**
